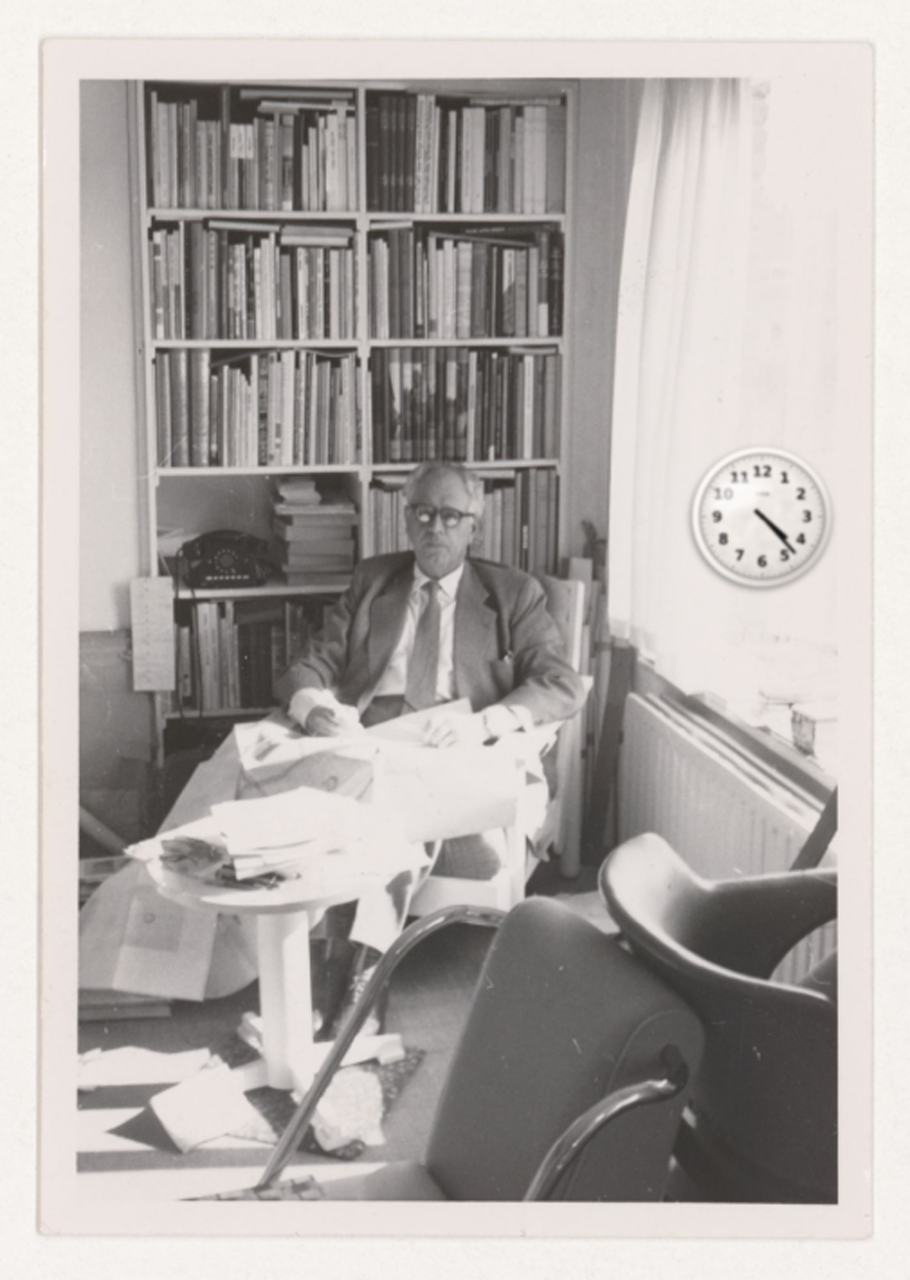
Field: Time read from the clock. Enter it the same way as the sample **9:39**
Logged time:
**4:23**
